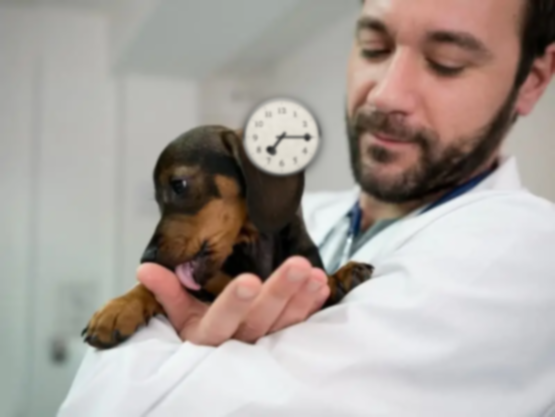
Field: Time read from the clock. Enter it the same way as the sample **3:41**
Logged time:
**7:15**
